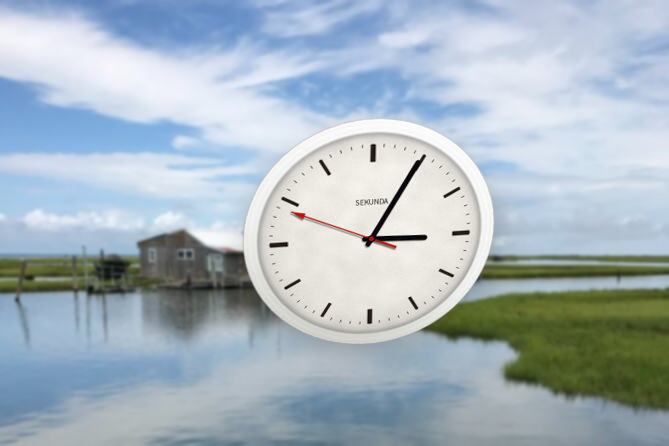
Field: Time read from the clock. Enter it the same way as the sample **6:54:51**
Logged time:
**3:04:49**
